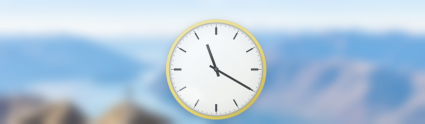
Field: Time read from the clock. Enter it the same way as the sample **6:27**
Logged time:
**11:20**
